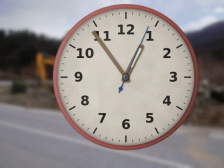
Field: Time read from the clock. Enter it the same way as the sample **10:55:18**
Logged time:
**12:54:04**
